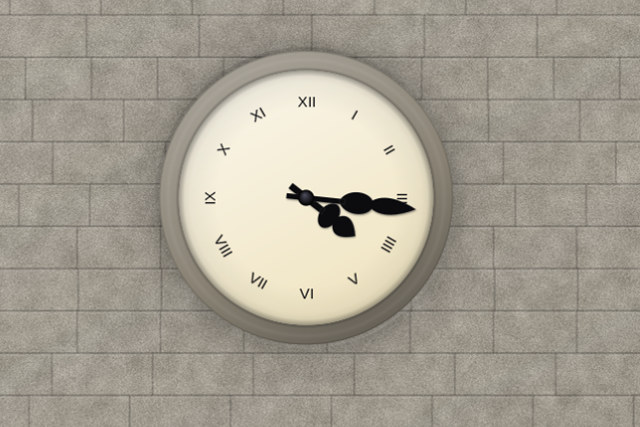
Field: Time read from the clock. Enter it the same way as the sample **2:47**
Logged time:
**4:16**
